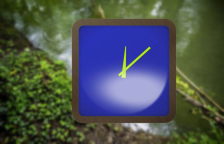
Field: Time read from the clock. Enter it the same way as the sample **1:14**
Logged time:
**12:08**
